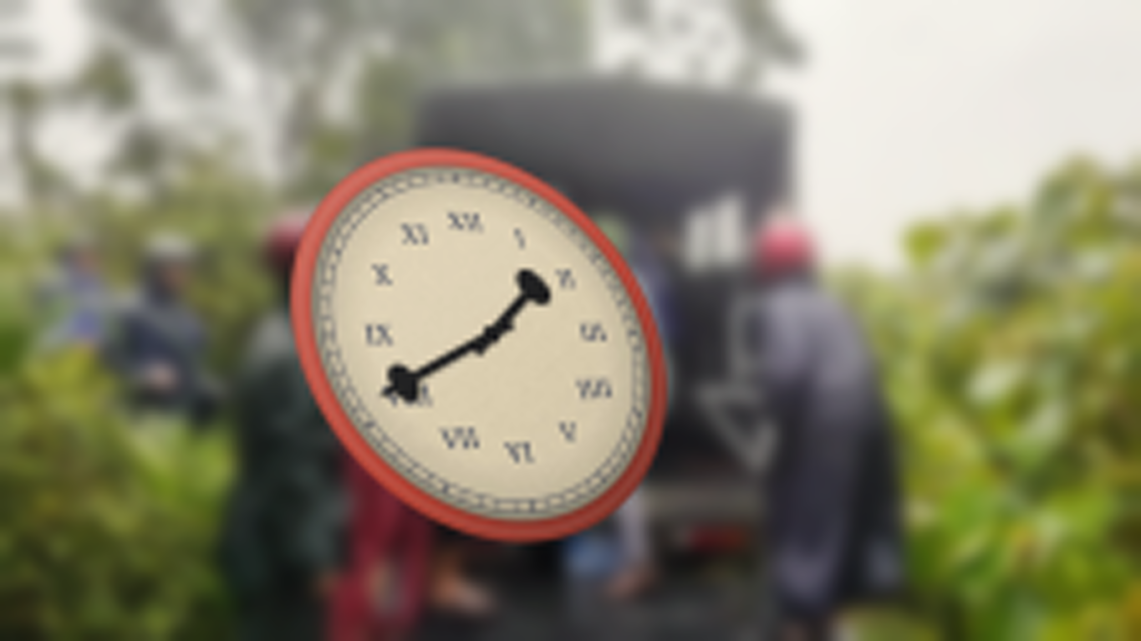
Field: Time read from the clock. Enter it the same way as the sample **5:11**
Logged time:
**1:41**
